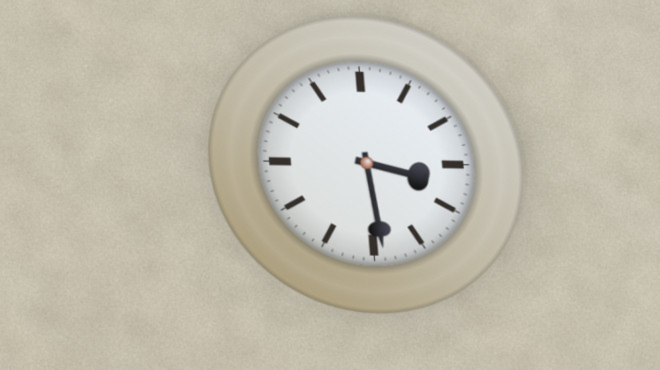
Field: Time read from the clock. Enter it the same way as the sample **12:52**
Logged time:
**3:29**
